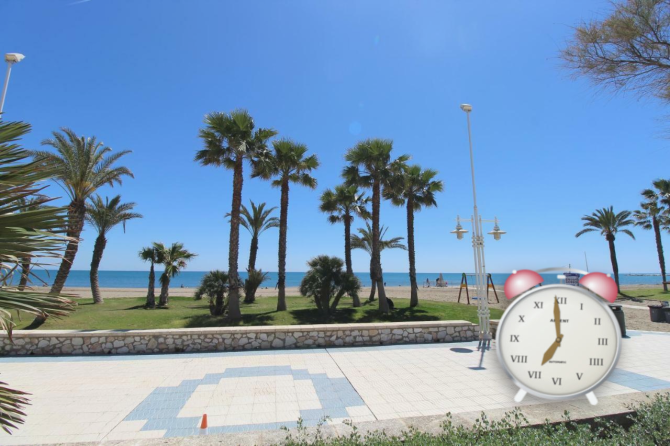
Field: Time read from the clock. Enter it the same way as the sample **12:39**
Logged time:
**6:59**
